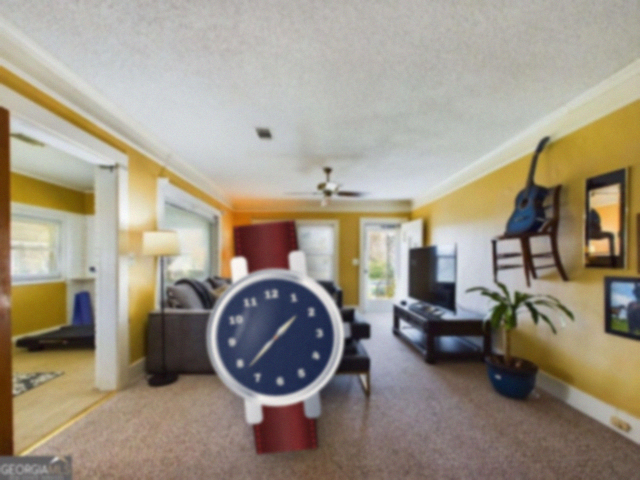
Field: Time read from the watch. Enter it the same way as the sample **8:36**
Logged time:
**1:38**
